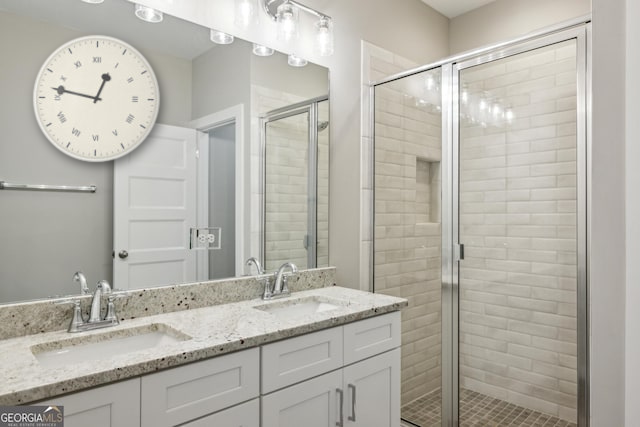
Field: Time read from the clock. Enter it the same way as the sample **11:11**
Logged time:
**12:47**
